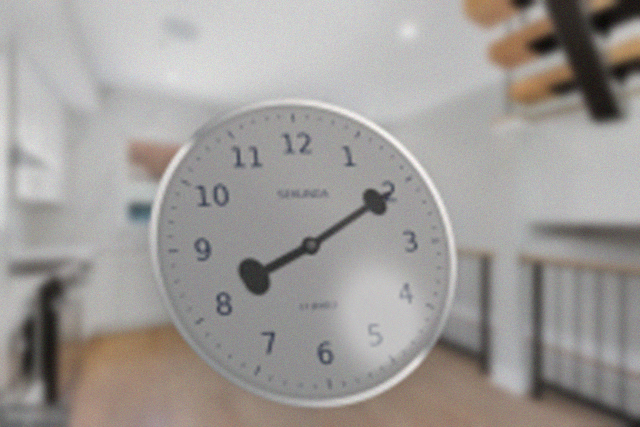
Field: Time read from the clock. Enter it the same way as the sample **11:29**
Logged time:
**8:10**
